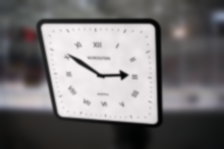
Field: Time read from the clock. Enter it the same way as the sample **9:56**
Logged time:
**2:51**
